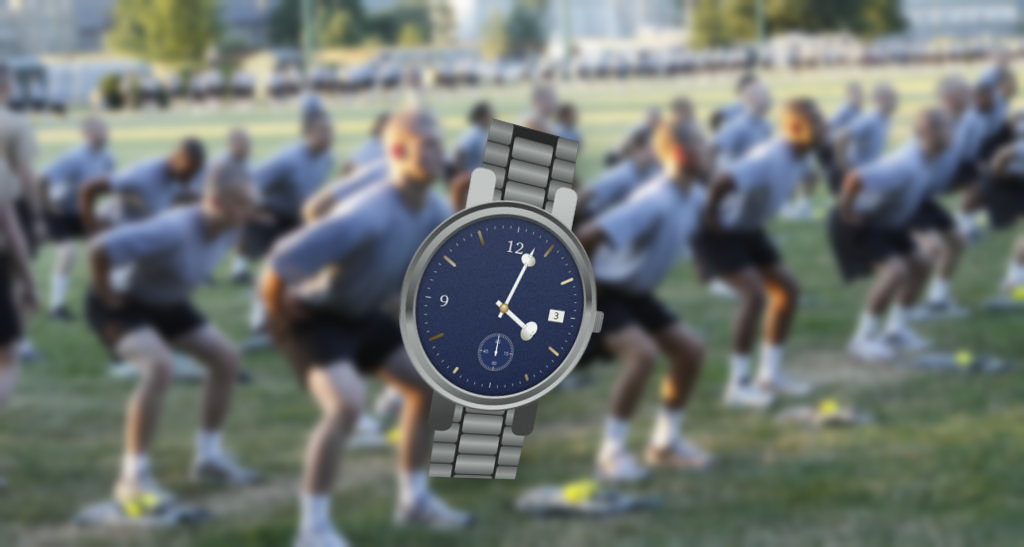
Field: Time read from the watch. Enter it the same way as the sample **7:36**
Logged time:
**4:03**
